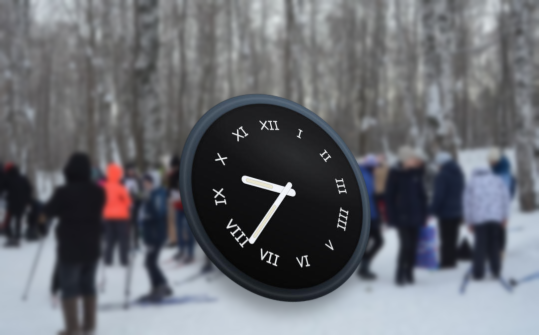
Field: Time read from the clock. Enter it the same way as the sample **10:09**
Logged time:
**9:38**
